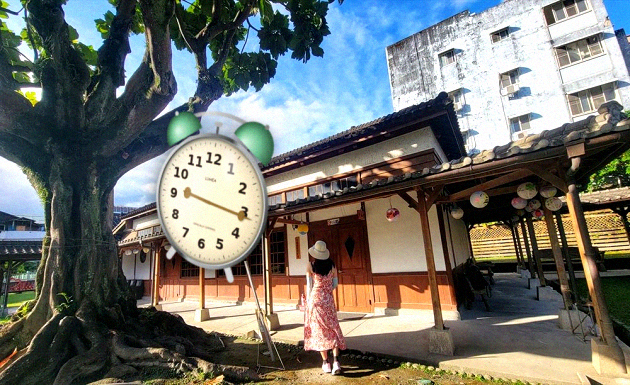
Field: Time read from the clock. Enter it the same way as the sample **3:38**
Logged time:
**9:16**
